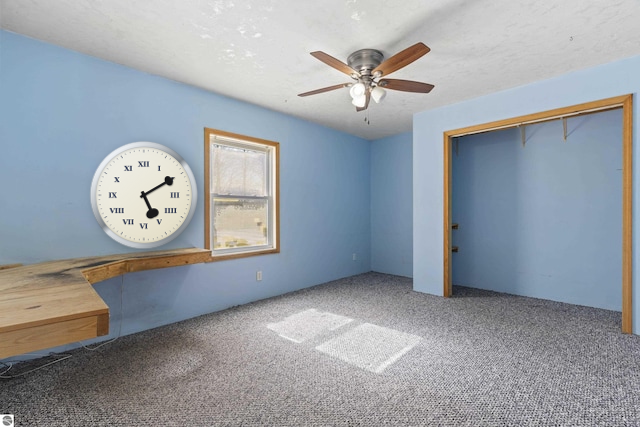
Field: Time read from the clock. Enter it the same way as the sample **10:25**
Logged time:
**5:10**
